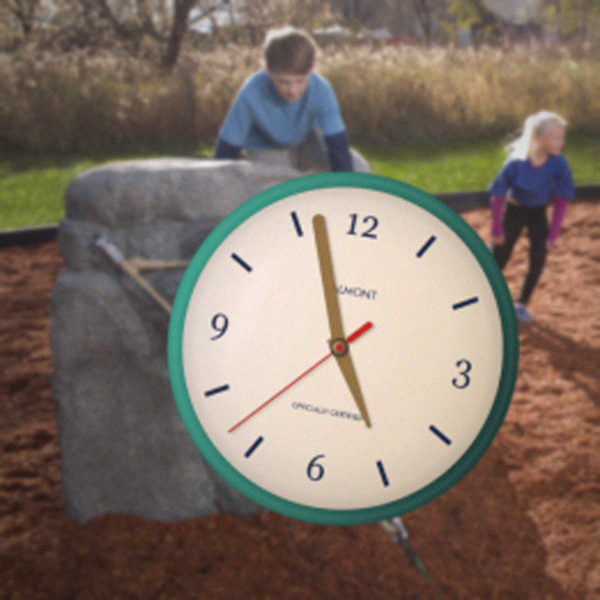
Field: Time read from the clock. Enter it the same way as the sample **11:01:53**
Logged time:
**4:56:37**
